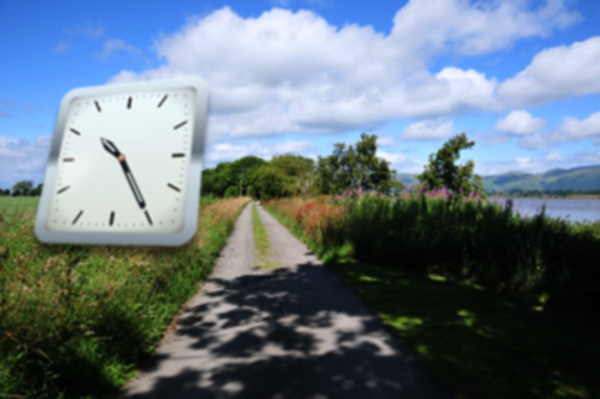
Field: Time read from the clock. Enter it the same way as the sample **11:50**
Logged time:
**10:25**
